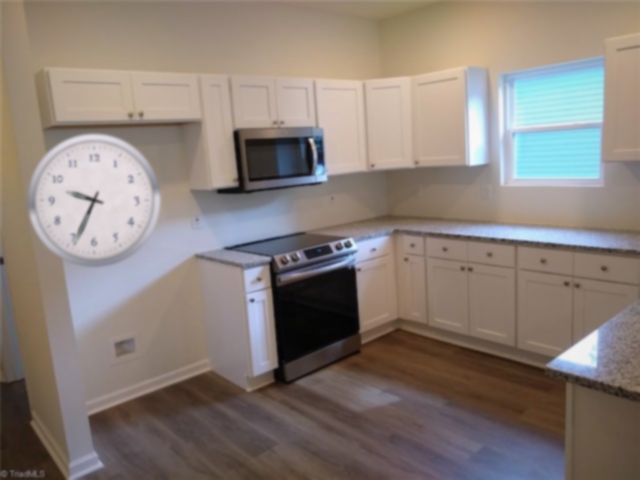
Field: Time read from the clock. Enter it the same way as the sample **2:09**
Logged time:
**9:34**
